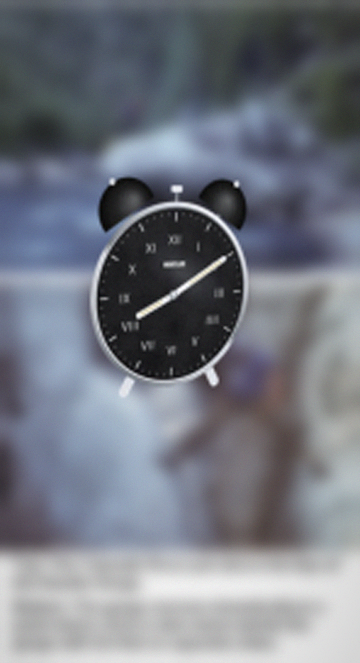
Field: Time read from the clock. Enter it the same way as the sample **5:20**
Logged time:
**8:10**
